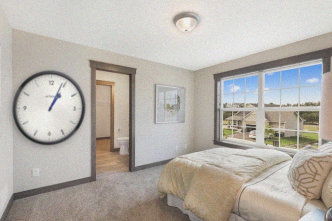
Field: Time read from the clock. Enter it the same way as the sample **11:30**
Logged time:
**1:04**
